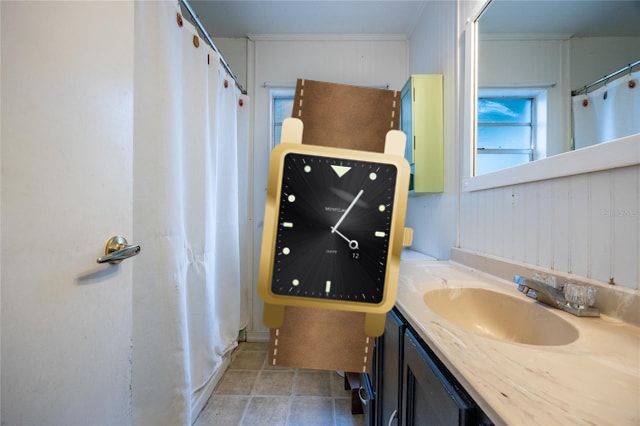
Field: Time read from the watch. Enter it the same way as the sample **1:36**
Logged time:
**4:05**
